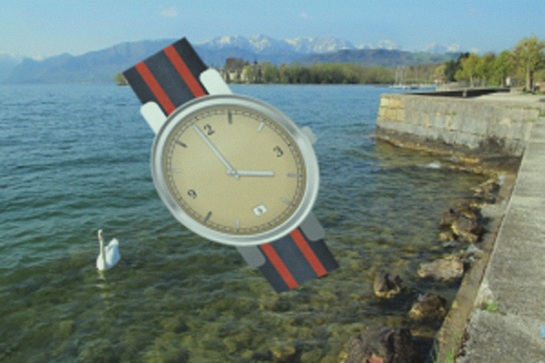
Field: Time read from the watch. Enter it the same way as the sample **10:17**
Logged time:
**3:59**
